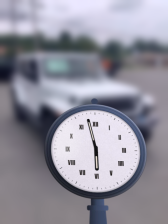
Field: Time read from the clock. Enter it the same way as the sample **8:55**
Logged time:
**5:58**
